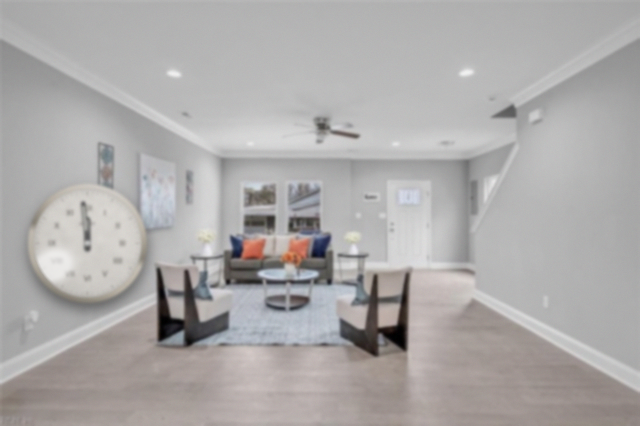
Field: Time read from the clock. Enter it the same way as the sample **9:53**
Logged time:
**11:59**
